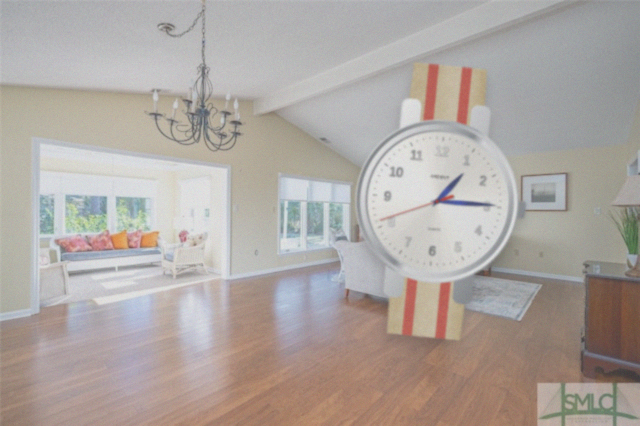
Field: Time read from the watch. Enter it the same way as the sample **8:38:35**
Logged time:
**1:14:41**
